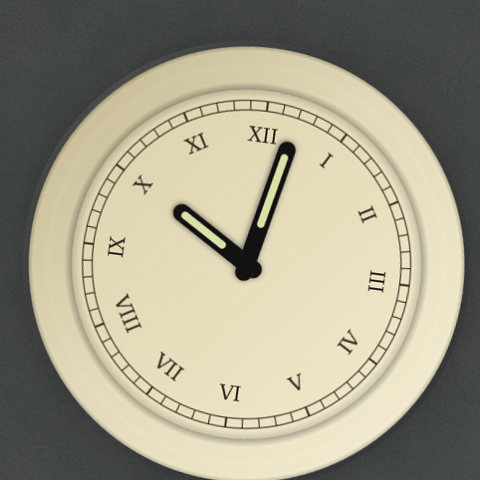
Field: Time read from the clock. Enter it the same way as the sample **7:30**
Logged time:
**10:02**
